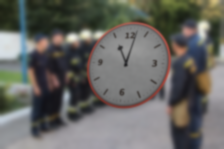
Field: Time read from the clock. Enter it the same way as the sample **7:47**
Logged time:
**11:02**
